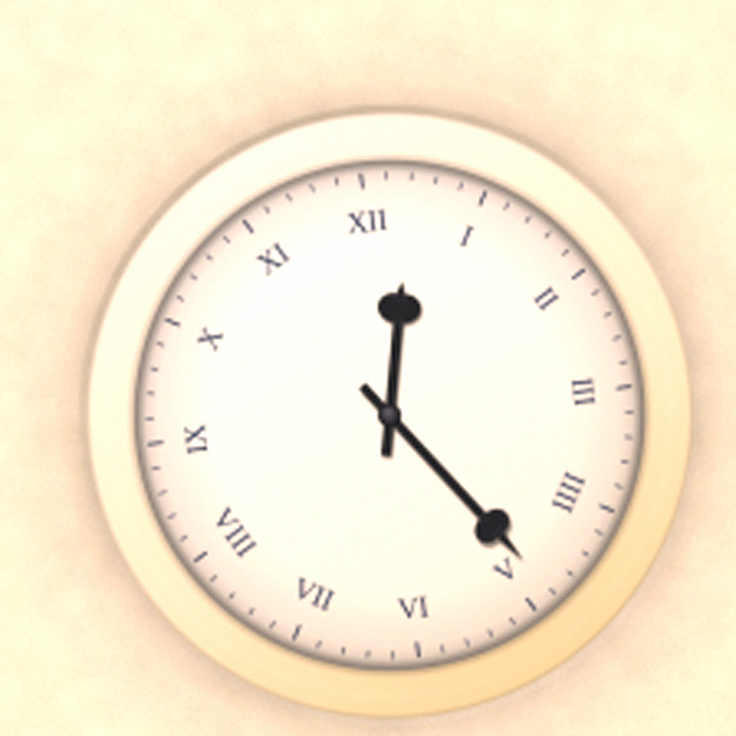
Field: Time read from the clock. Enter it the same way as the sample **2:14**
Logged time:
**12:24**
